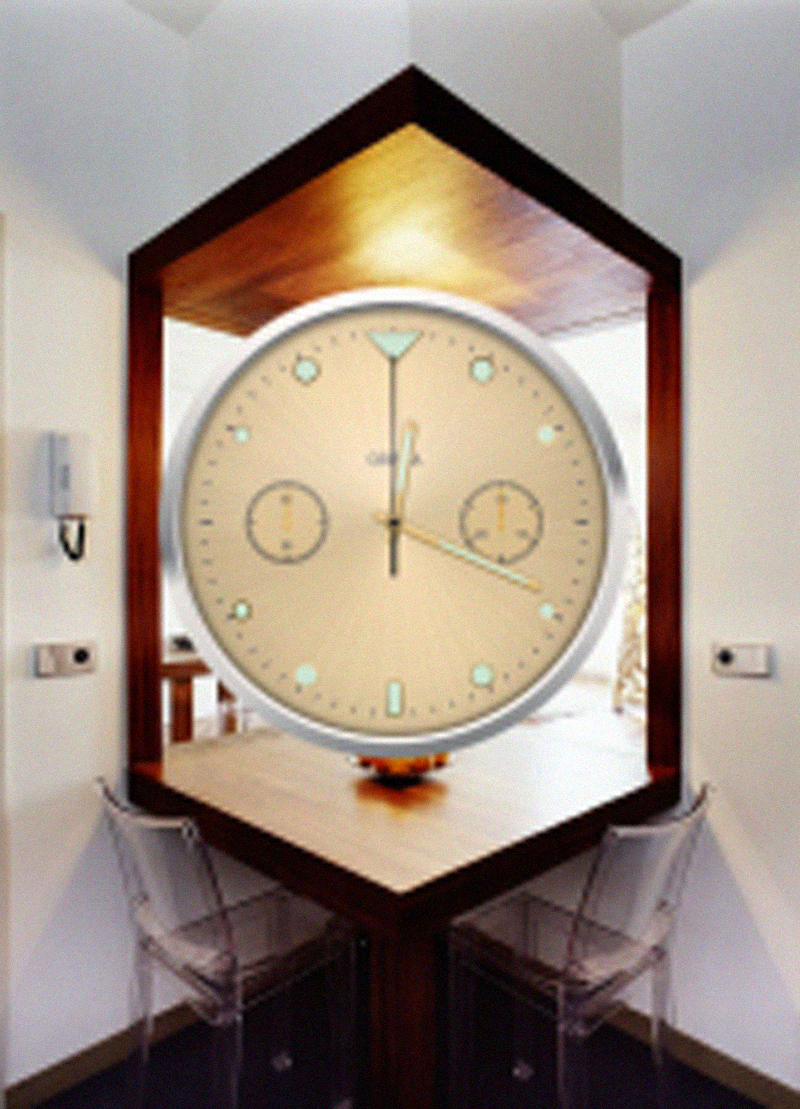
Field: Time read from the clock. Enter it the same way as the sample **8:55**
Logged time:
**12:19**
